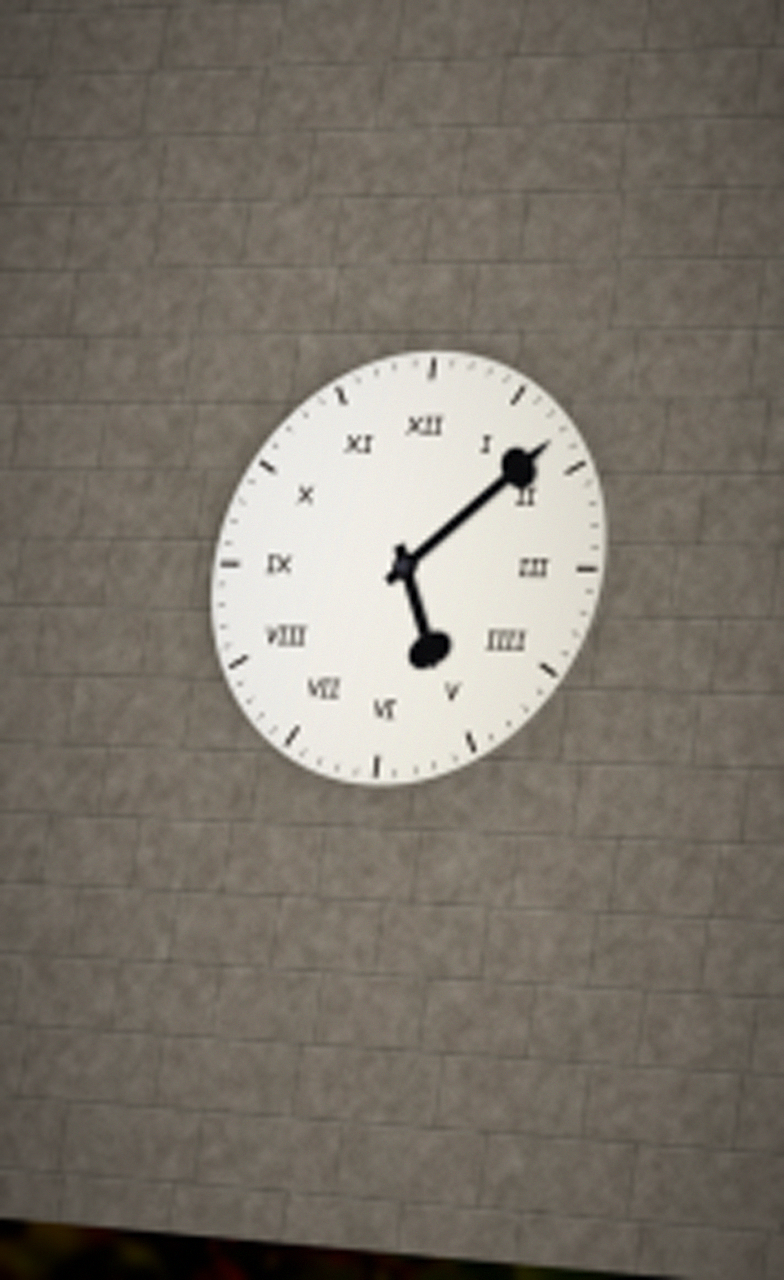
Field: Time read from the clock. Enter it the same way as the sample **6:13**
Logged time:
**5:08**
